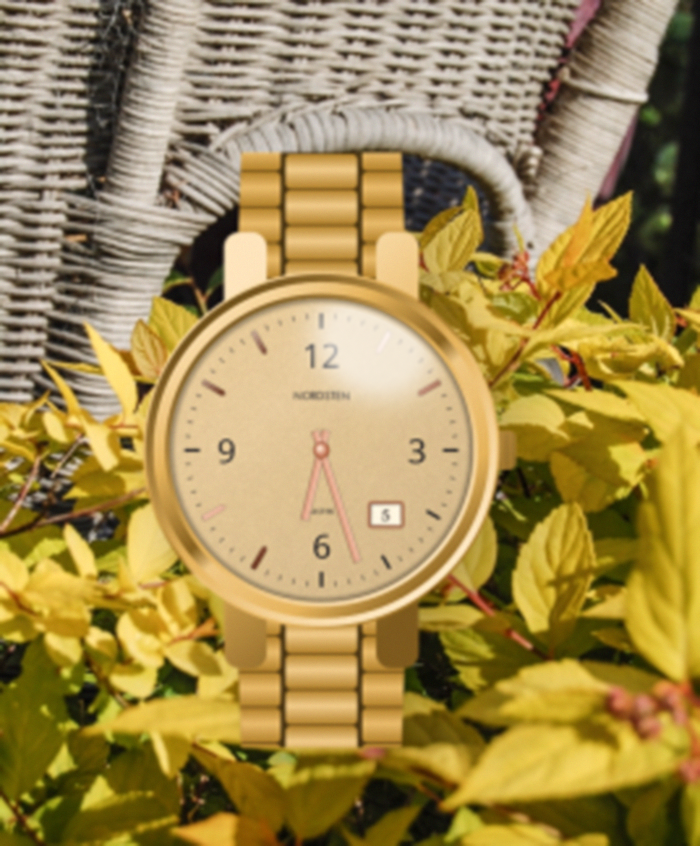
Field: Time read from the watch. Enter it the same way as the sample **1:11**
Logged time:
**6:27**
